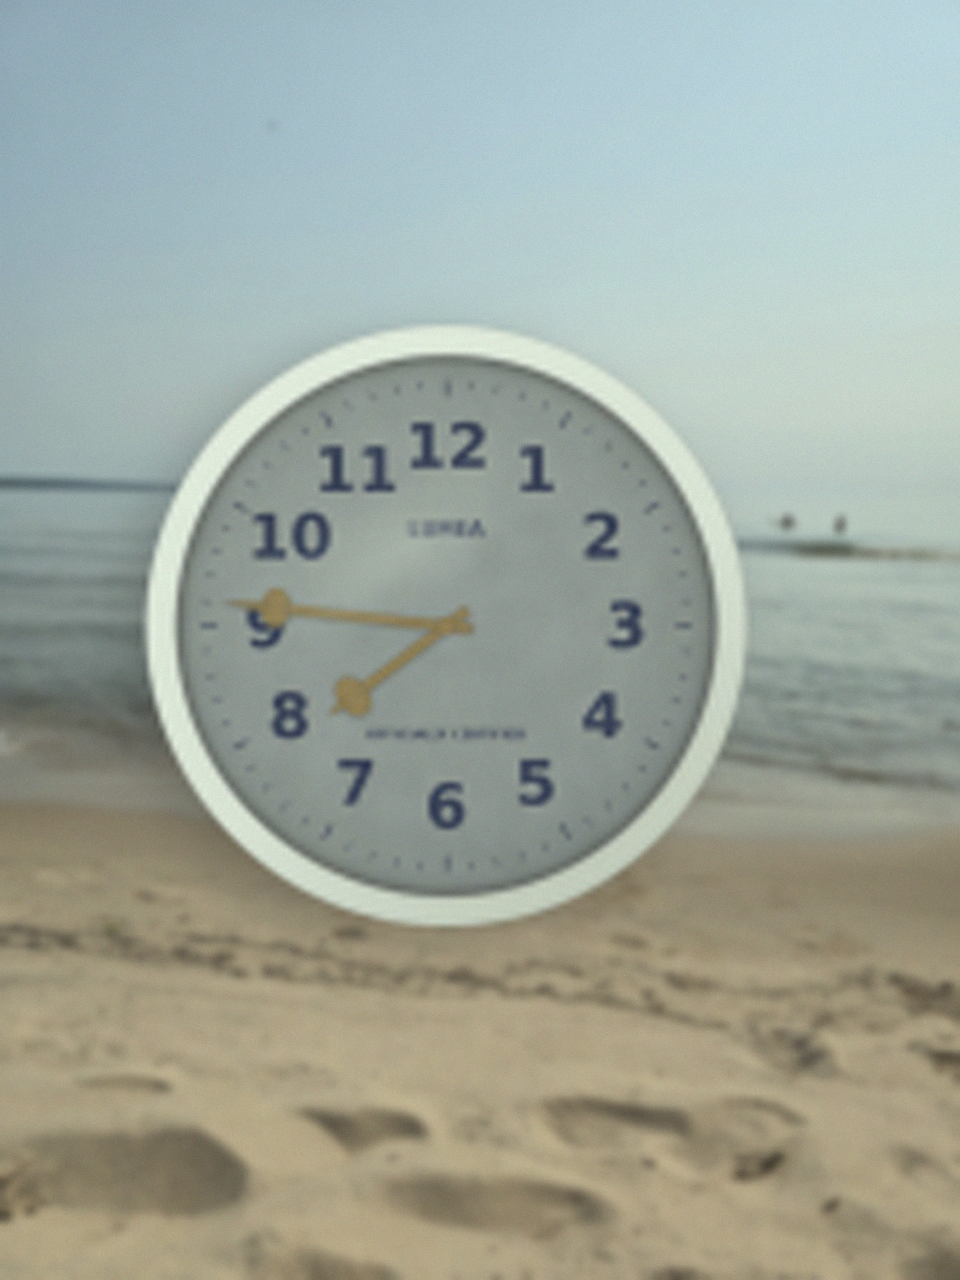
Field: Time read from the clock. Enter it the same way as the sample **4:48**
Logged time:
**7:46**
